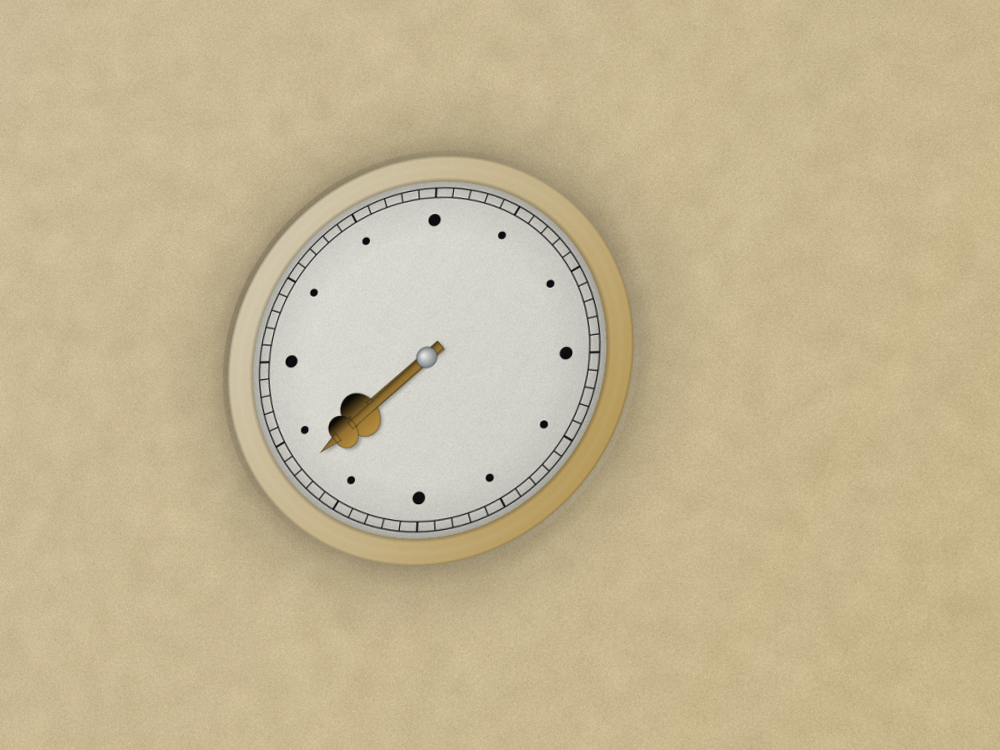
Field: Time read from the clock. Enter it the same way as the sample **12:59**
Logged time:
**7:38**
